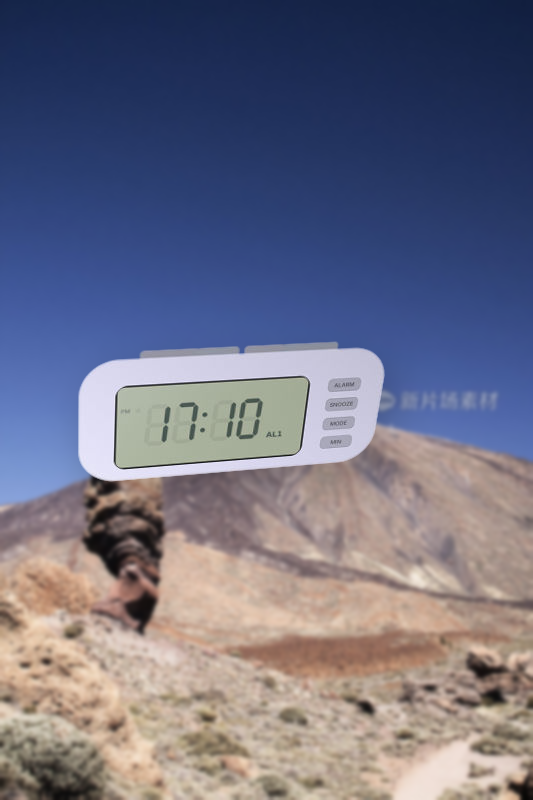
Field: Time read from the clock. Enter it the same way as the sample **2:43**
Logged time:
**17:10**
